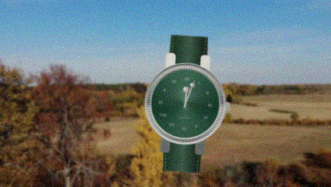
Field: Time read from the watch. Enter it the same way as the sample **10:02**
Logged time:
**12:03**
